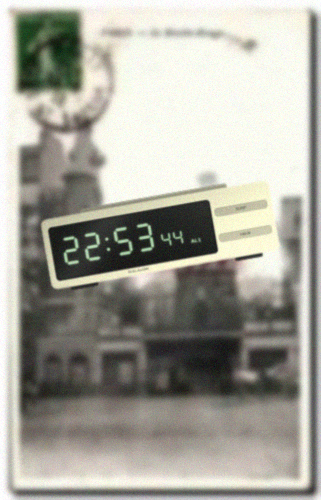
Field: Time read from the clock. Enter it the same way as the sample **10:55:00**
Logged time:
**22:53:44**
